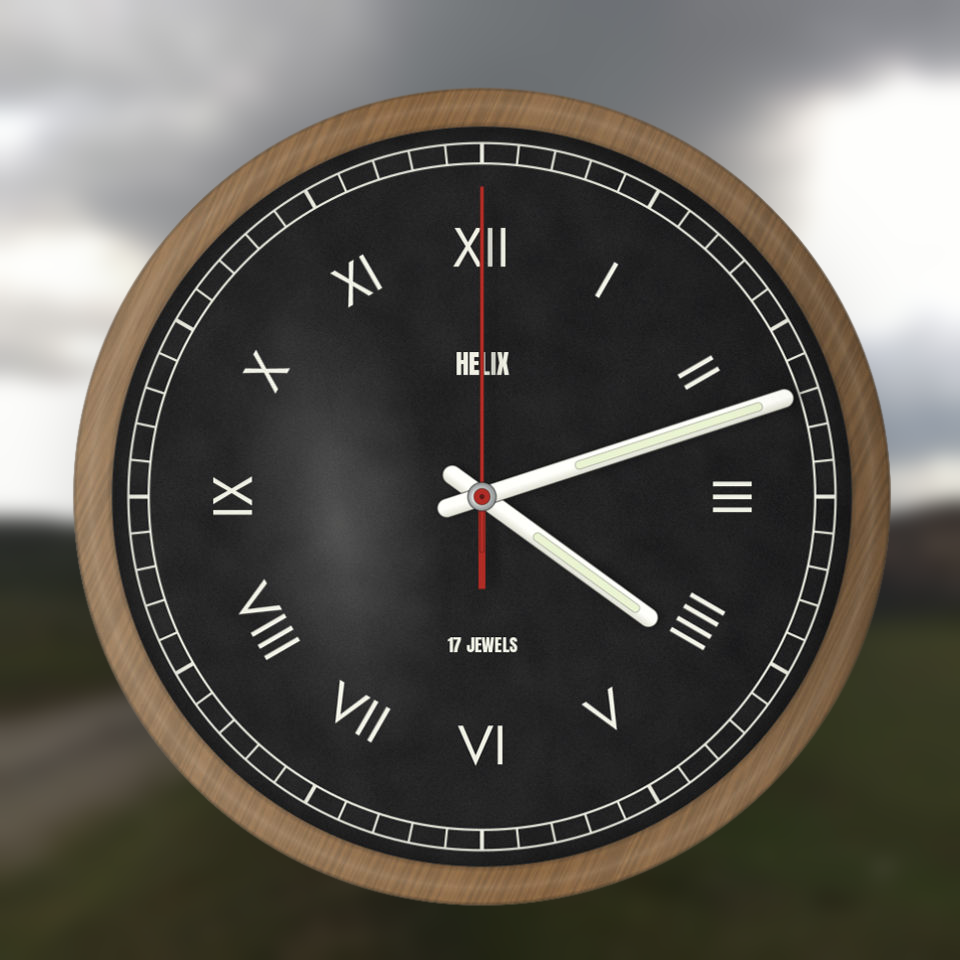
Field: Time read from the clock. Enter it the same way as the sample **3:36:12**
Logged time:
**4:12:00**
